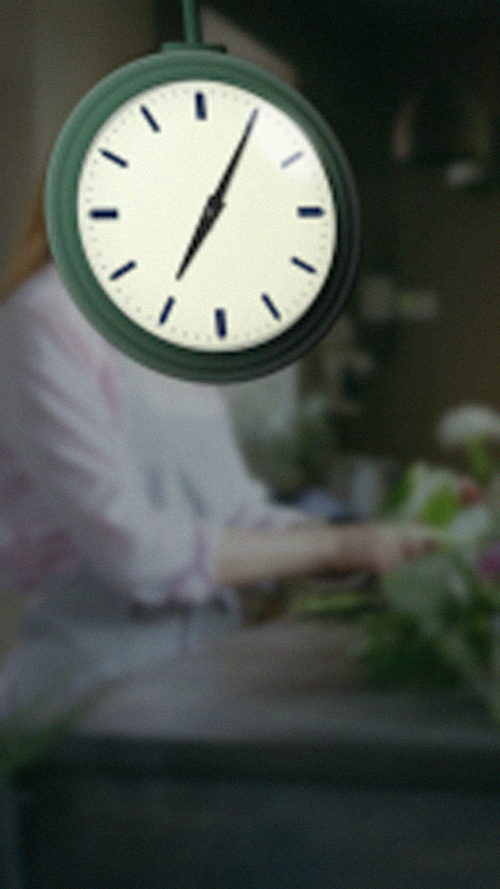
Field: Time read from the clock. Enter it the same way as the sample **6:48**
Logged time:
**7:05**
